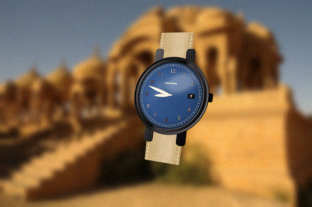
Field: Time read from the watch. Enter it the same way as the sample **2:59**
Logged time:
**8:48**
